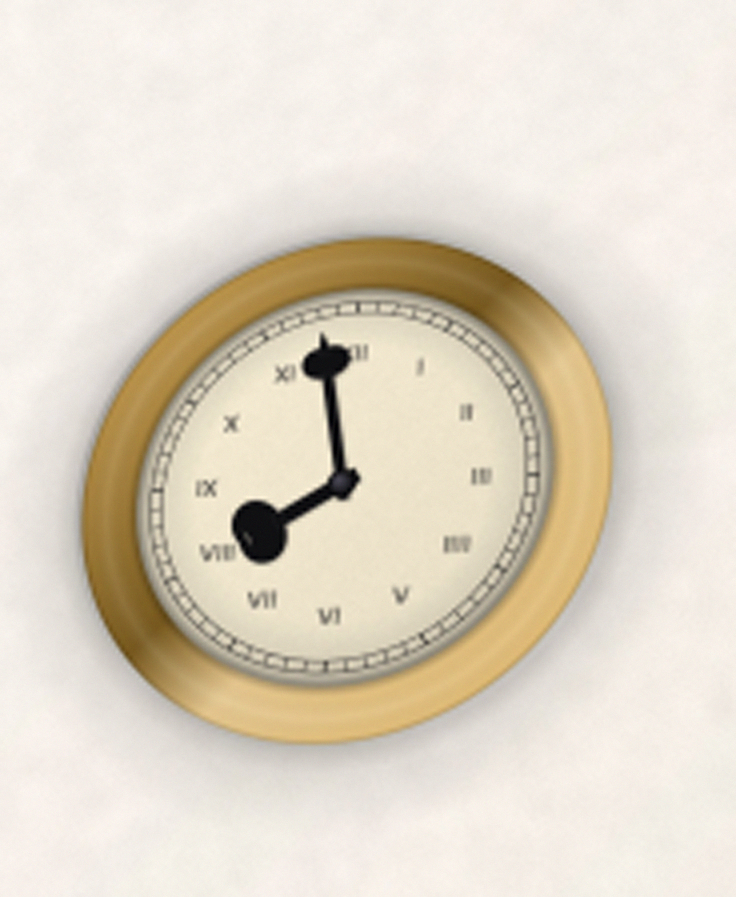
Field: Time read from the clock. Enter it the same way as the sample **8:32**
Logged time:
**7:58**
